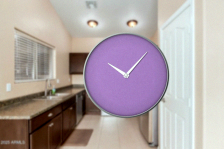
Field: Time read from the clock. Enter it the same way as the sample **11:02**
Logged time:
**10:07**
